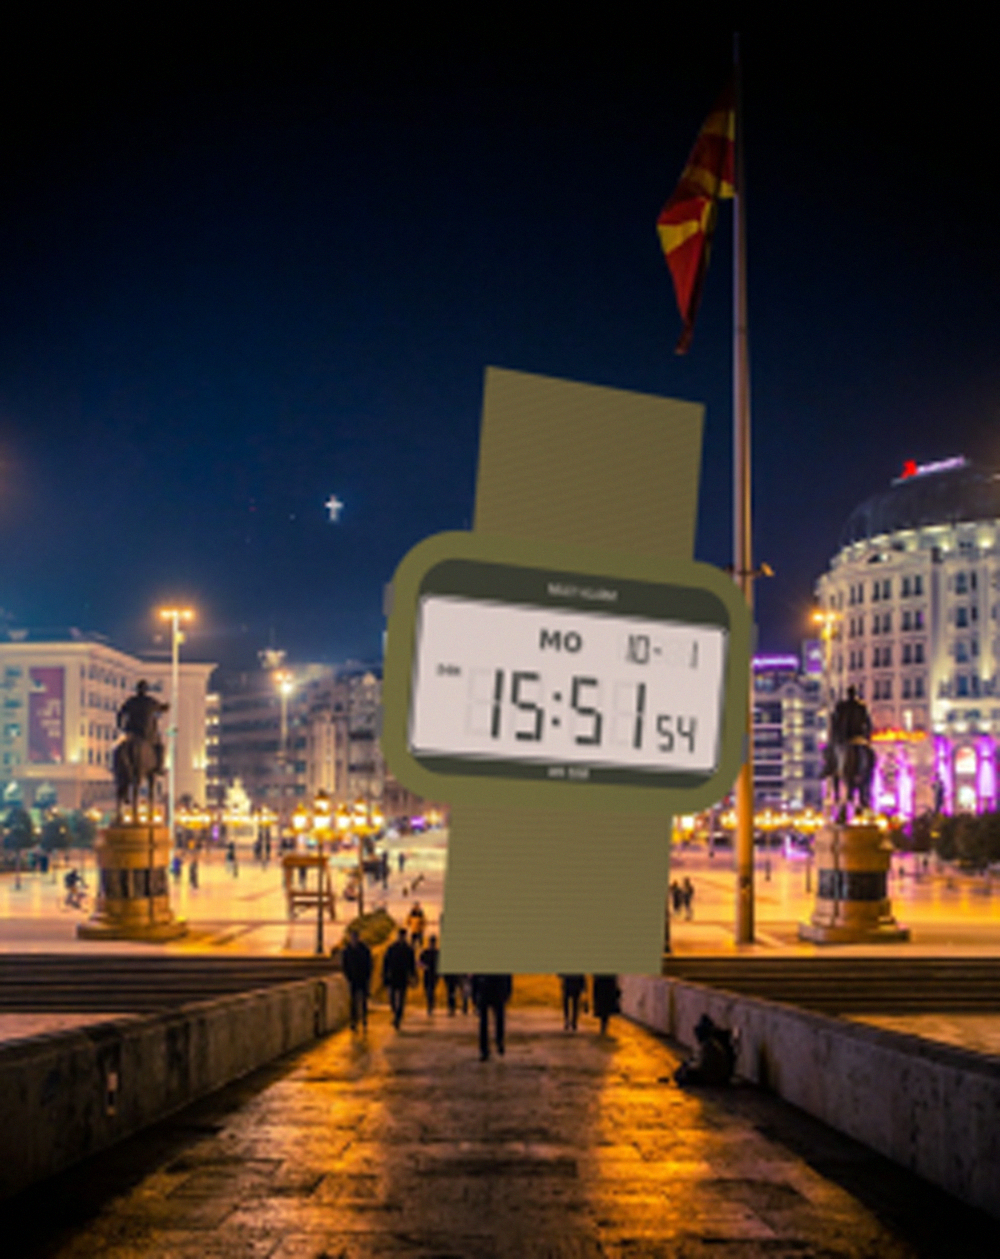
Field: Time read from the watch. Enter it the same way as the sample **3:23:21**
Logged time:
**15:51:54**
